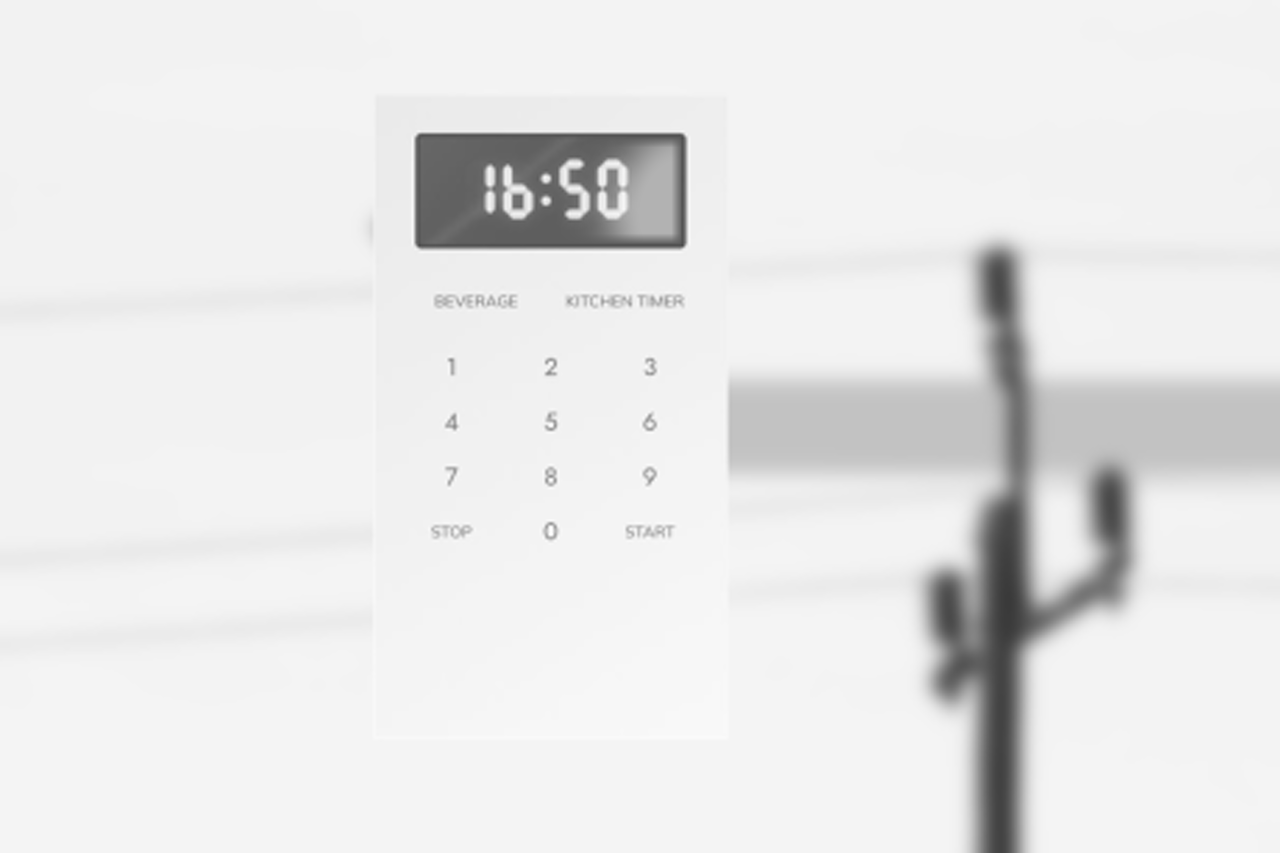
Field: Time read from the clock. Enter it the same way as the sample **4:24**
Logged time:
**16:50**
